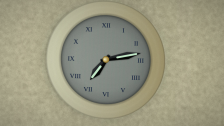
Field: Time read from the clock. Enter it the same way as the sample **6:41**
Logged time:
**7:13**
